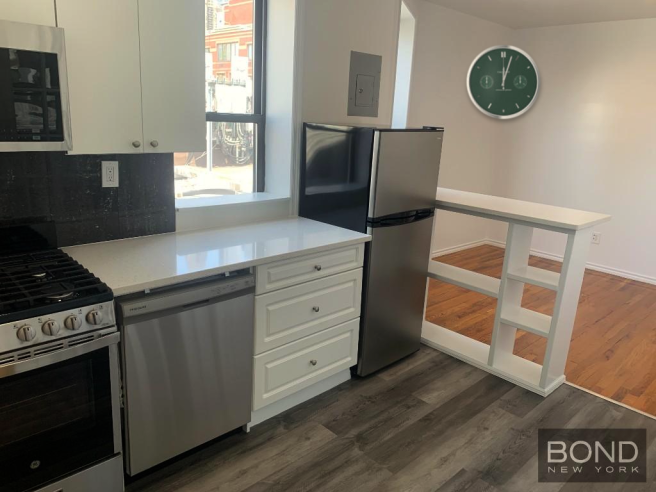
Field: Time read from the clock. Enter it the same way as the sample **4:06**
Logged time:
**12:03**
